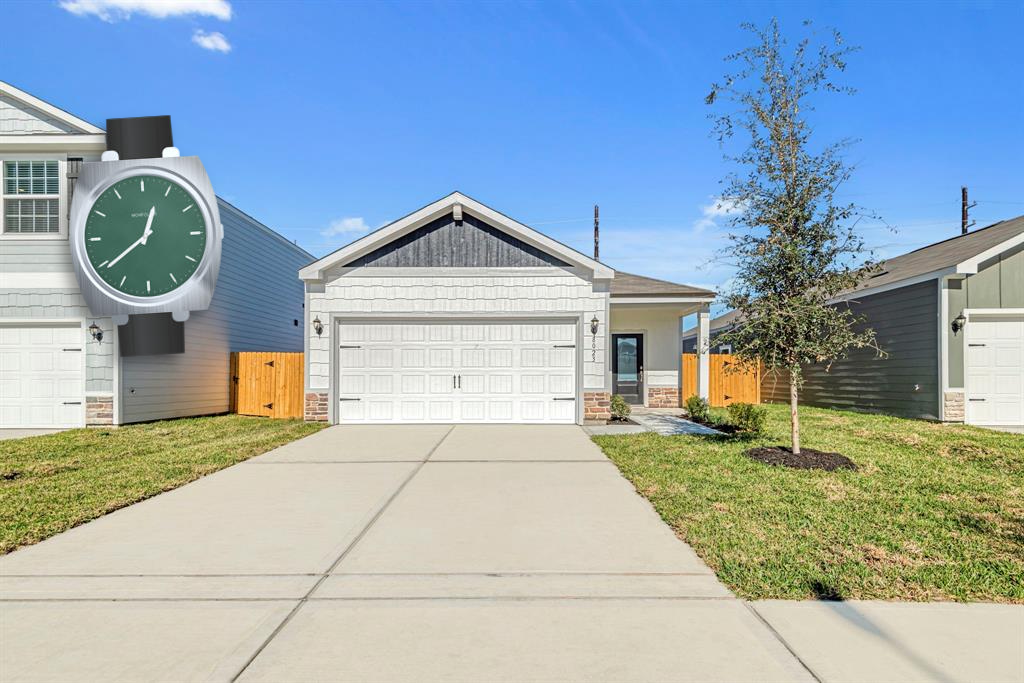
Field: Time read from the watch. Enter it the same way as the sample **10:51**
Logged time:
**12:39**
